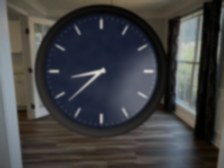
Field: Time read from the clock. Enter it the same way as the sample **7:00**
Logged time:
**8:38**
